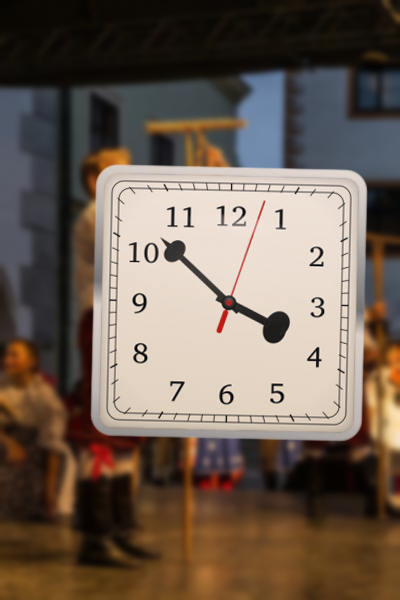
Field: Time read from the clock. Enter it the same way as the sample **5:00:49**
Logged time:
**3:52:03**
